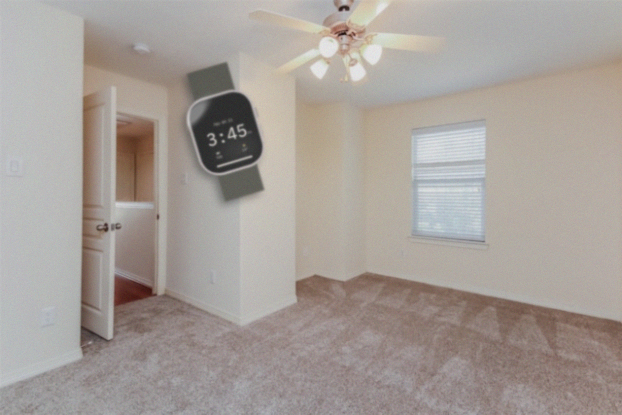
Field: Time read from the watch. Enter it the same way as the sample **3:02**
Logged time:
**3:45**
